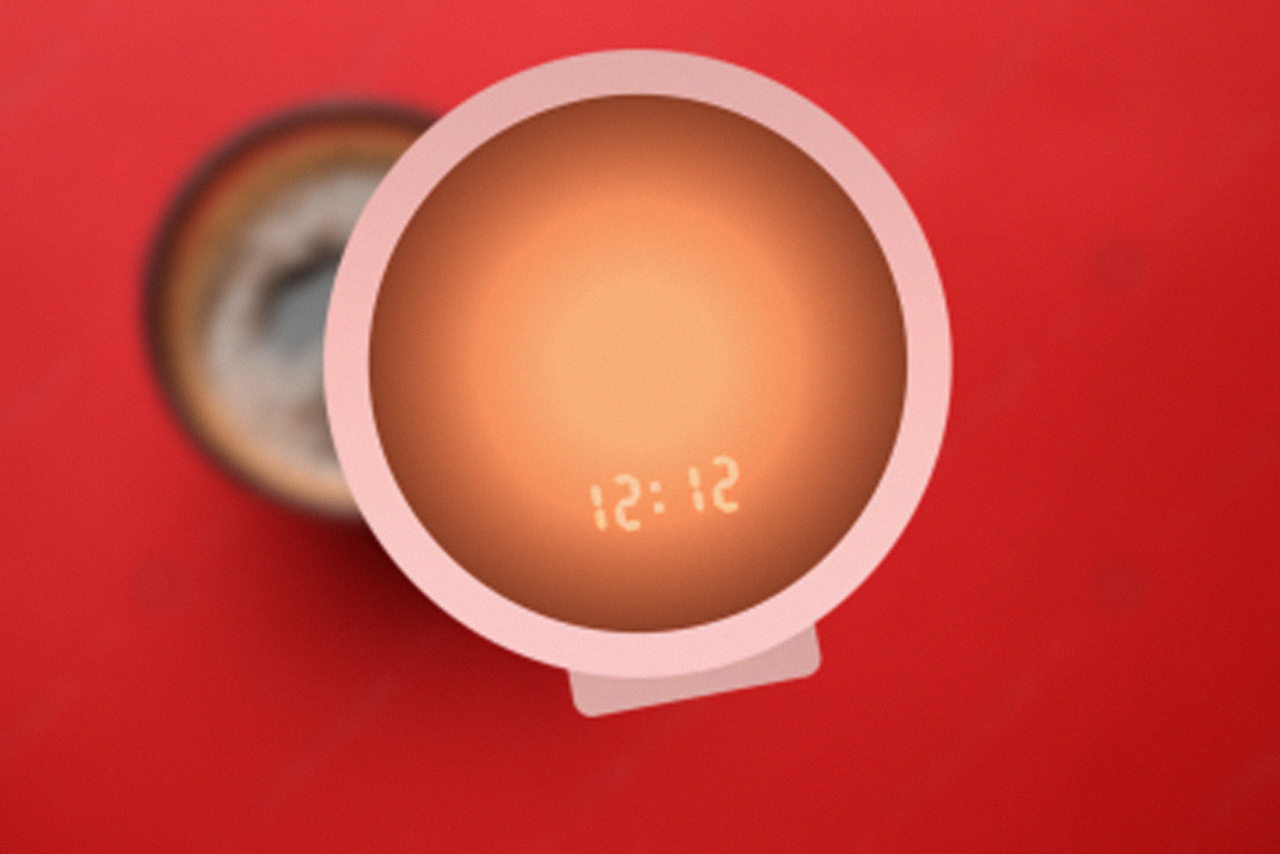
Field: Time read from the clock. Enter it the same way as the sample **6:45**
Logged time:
**12:12**
